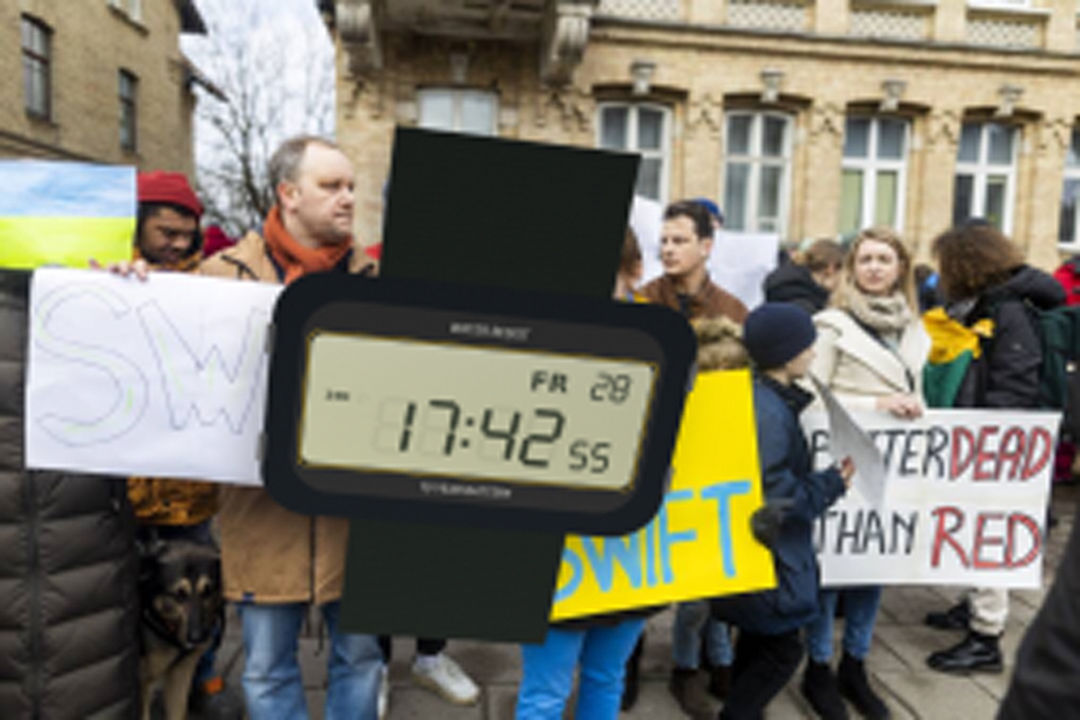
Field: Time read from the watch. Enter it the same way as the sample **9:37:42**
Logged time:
**17:42:55**
